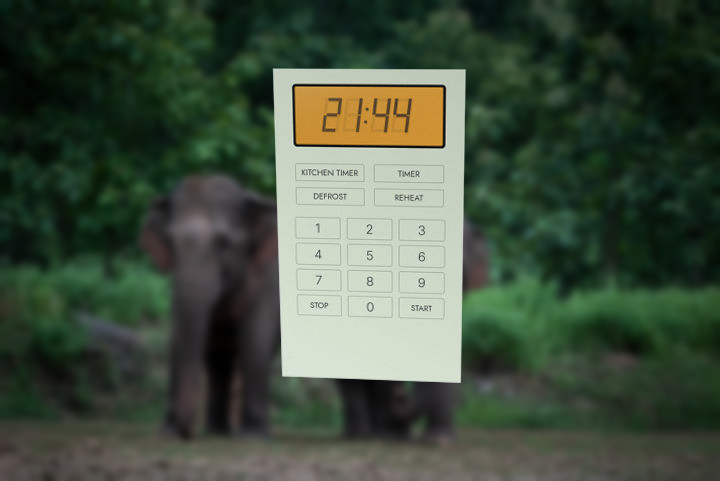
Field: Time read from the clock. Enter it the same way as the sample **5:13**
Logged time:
**21:44**
